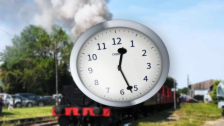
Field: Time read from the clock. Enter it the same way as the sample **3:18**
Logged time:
**12:27**
